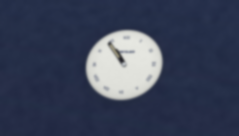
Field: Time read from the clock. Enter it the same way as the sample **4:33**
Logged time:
**10:54**
